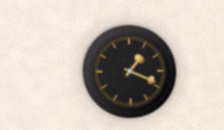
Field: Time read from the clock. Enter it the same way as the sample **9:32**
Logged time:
**1:19**
